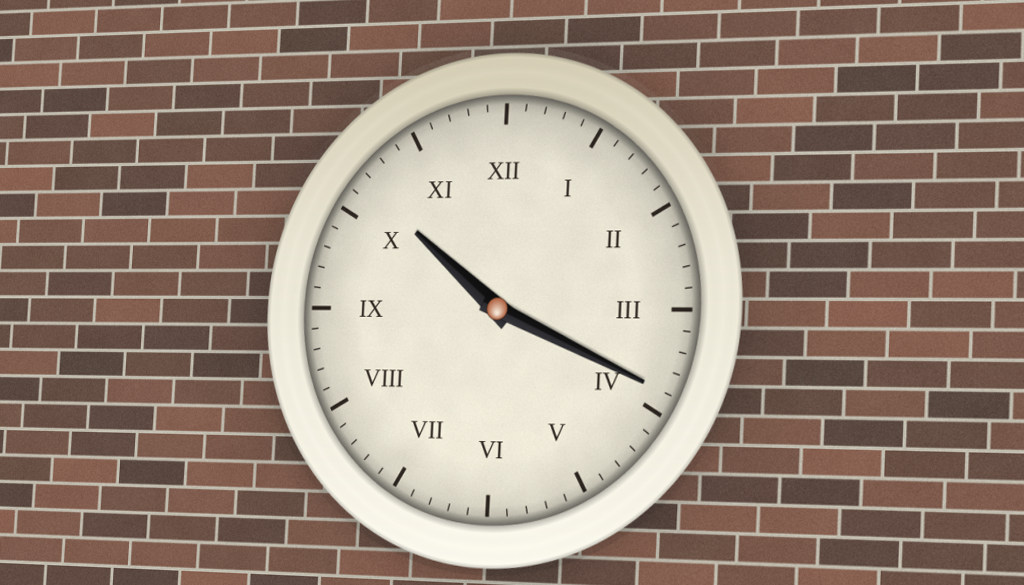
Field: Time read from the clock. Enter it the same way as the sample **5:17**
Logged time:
**10:19**
